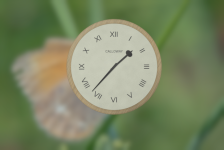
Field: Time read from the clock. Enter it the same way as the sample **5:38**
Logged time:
**1:37**
